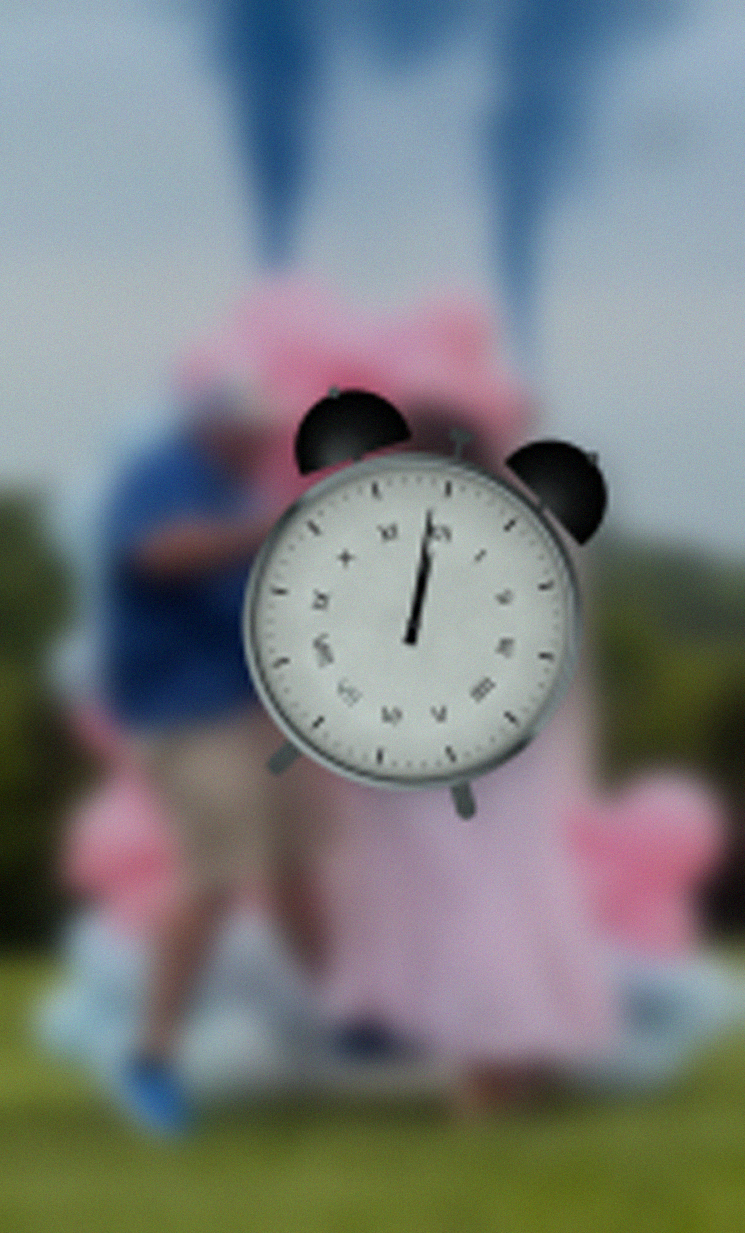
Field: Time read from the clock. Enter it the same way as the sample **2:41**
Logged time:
**11:59**
